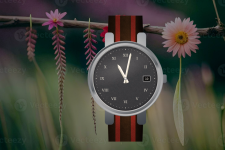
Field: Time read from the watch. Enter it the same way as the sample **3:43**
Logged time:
**11:02**
